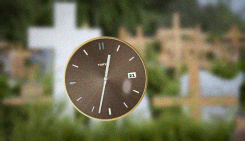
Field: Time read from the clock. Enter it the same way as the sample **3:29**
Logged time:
**12:33**
